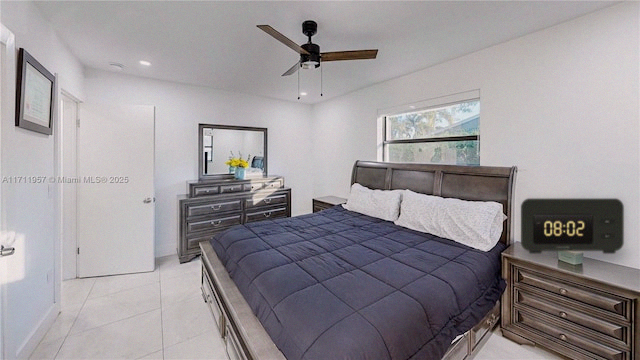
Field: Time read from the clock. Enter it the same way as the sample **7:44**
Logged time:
**8:02**
